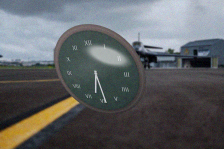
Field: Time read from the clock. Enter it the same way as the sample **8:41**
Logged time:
**6:29**
